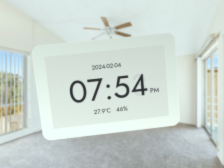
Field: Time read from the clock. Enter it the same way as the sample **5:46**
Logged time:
**7:54**
